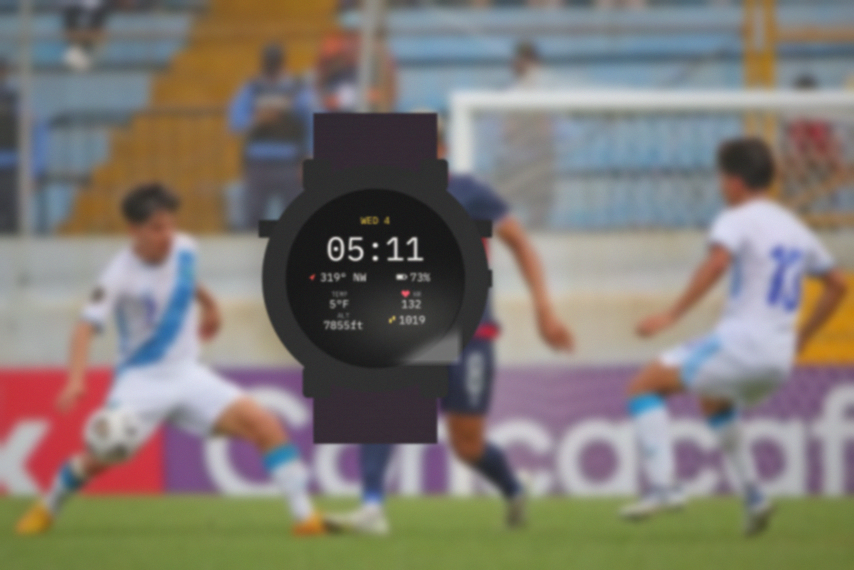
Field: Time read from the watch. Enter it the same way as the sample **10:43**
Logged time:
**5:11**
